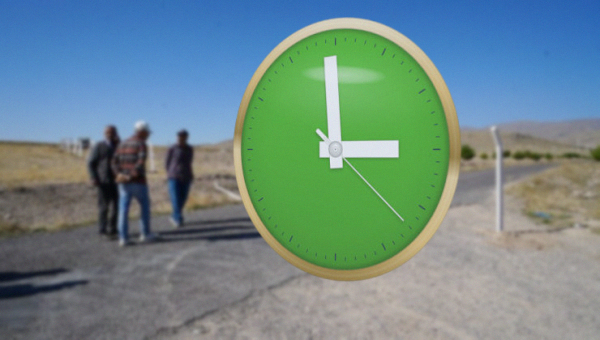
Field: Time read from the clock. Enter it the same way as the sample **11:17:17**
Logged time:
**2:59:22**
